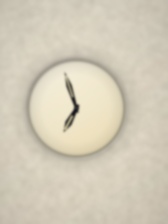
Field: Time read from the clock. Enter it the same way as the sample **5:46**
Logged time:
**6:57**
